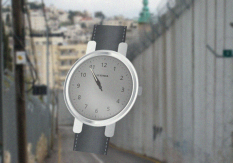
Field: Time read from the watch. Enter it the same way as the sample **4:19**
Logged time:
**10:54**
